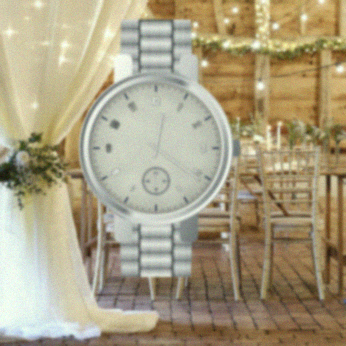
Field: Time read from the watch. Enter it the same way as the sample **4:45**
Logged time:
**12:21**
